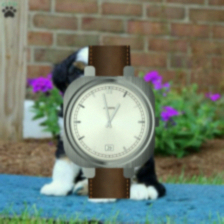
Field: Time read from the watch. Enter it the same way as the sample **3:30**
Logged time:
**12:58**
